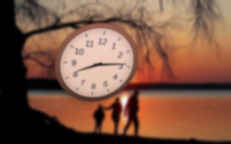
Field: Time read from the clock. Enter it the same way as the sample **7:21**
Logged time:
**8:14**
